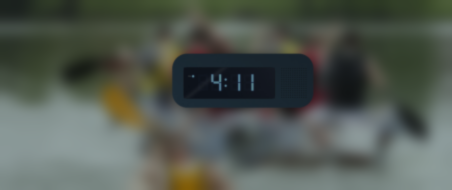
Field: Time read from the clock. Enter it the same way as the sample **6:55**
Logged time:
**4:11**
